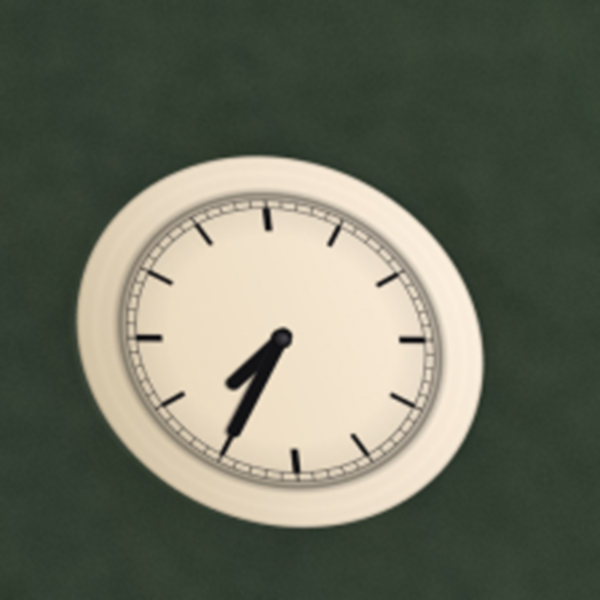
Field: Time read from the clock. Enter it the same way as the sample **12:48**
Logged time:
**7:35**
